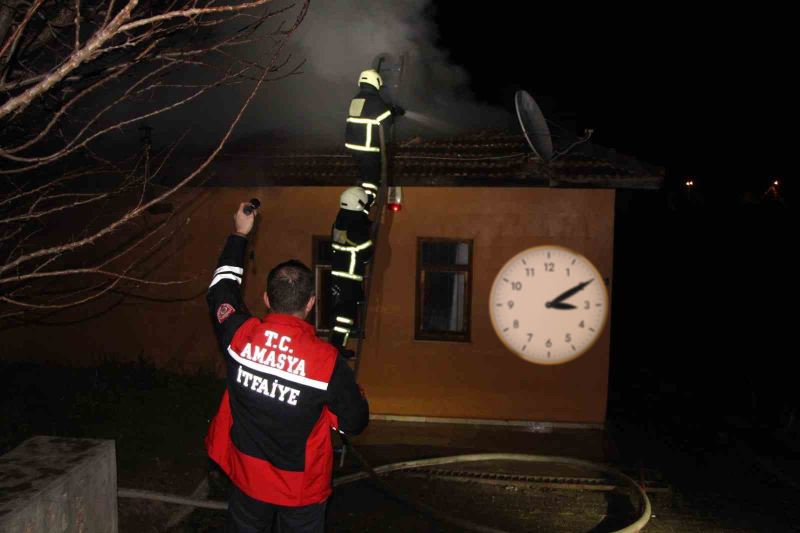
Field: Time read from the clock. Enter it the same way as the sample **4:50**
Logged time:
**3:10**
